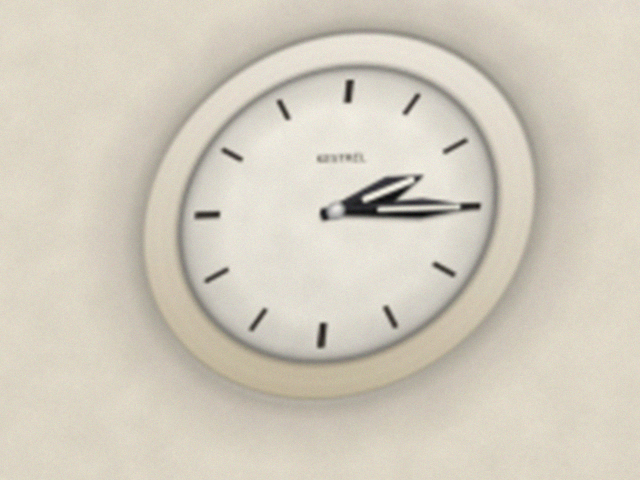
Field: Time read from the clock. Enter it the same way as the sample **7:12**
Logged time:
**2:15**
